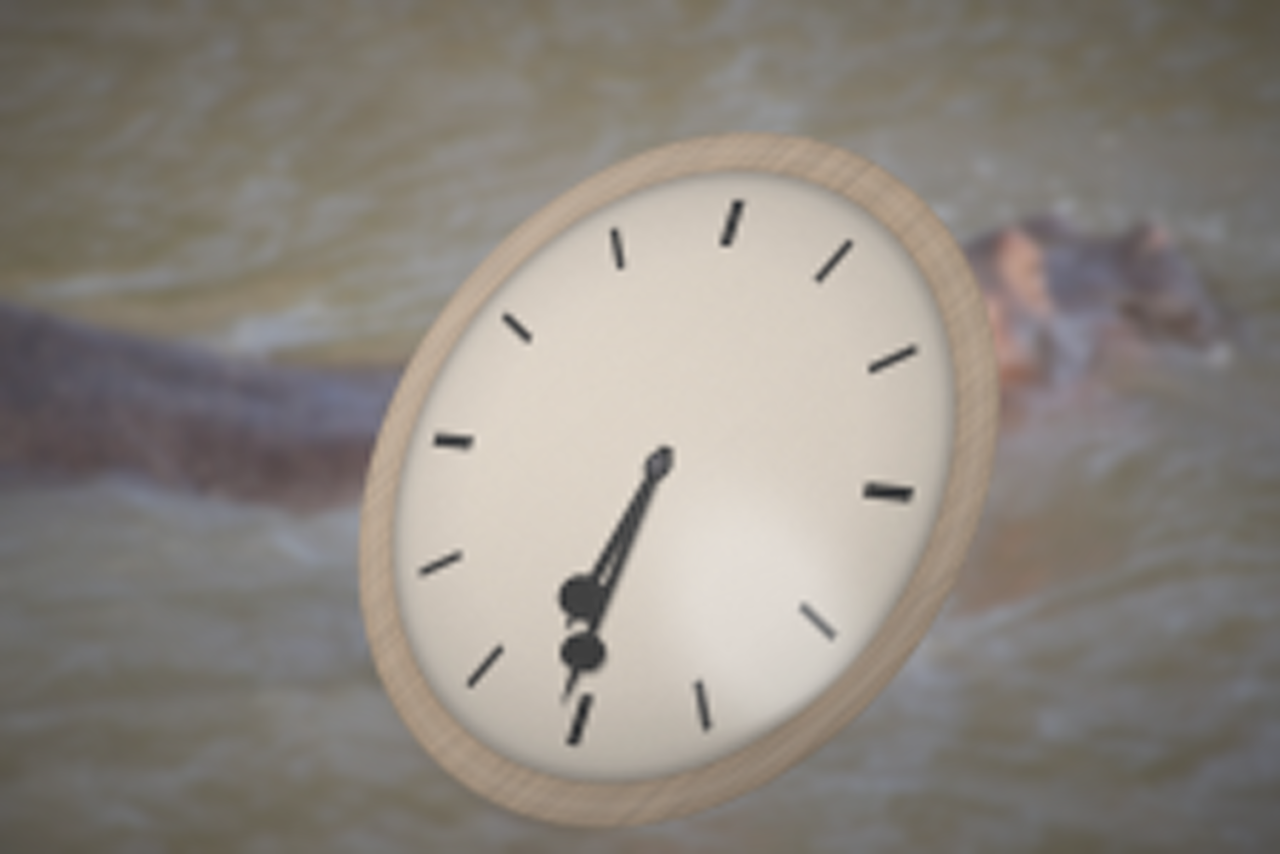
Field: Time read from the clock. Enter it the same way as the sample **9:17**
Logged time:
**6:31**
